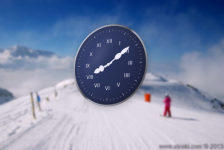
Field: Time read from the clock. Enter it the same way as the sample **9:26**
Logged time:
**8:09**
